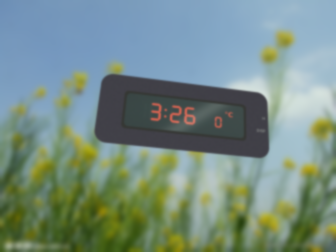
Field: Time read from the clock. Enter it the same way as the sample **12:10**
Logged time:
**3:26**
